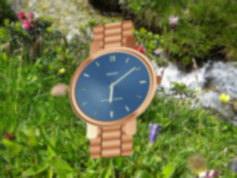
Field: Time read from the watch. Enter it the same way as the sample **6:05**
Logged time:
**6:09**
